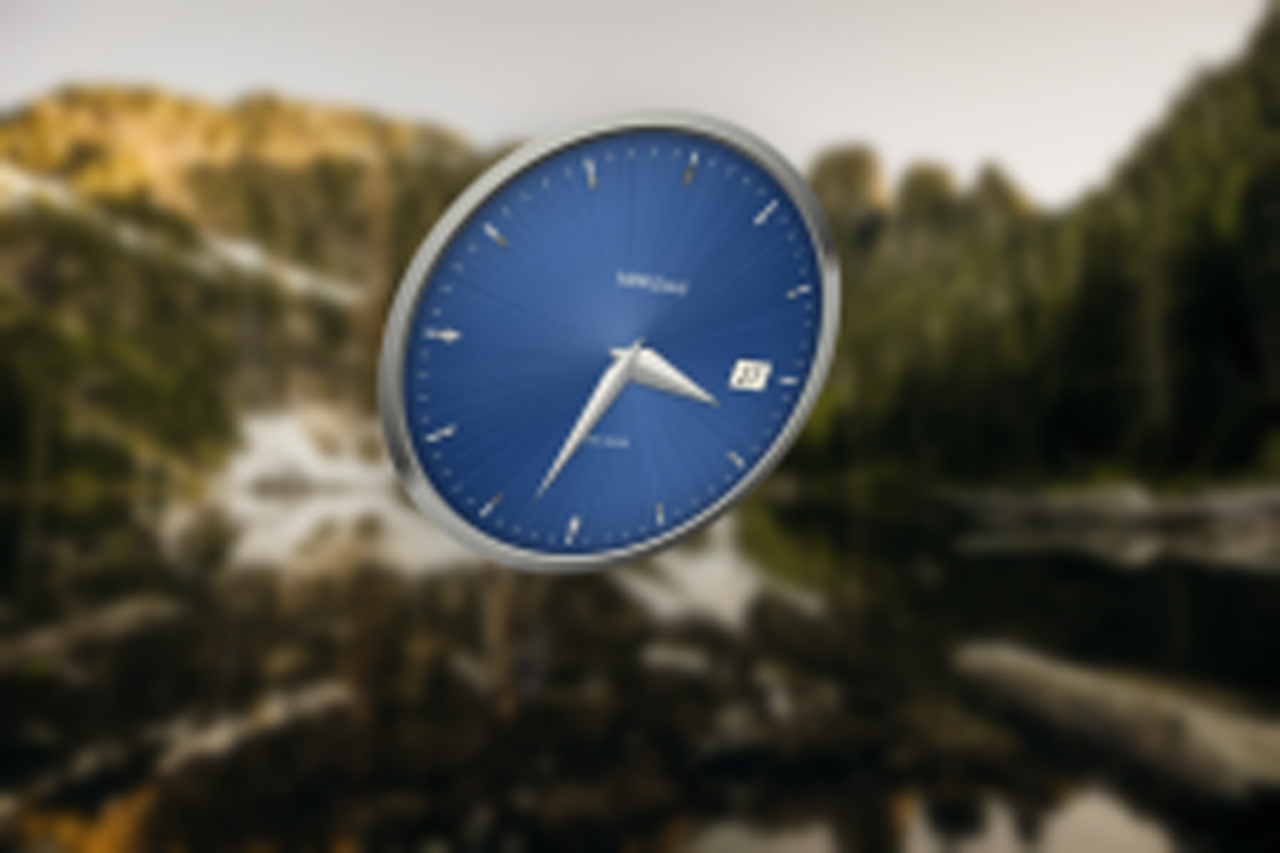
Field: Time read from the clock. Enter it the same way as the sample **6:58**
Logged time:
**3:33**
